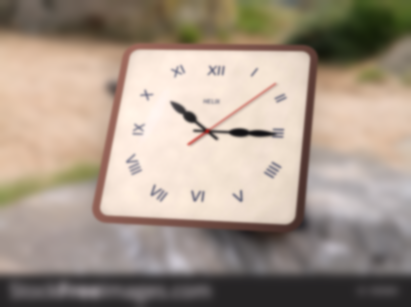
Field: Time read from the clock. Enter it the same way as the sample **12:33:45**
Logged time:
**10:15:08**
